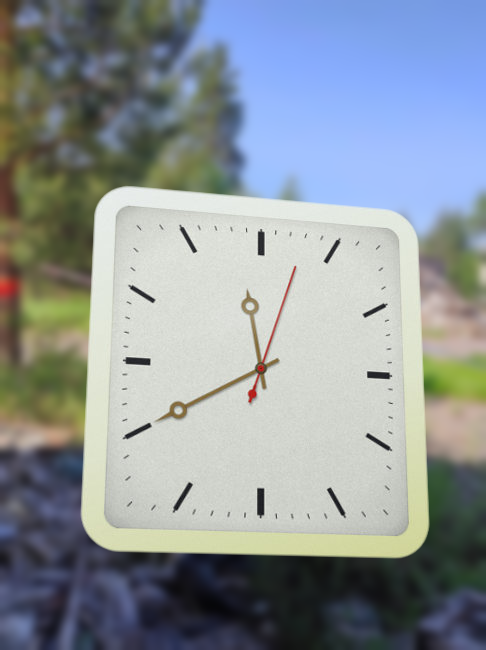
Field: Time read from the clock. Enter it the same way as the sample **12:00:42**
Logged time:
**11:40:03**
